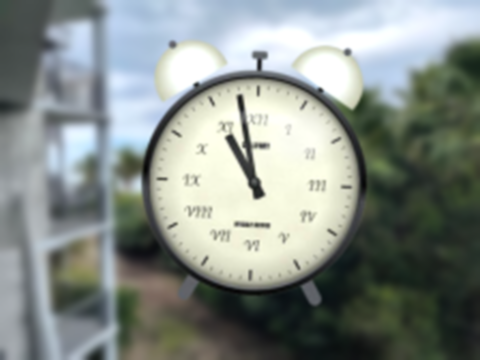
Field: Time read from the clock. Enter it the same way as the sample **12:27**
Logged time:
**10:58**
